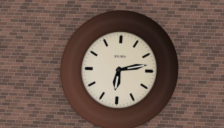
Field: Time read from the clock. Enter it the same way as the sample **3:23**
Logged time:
**6:13**
